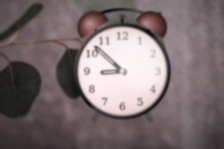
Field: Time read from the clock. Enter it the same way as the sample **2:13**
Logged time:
**8:52**
